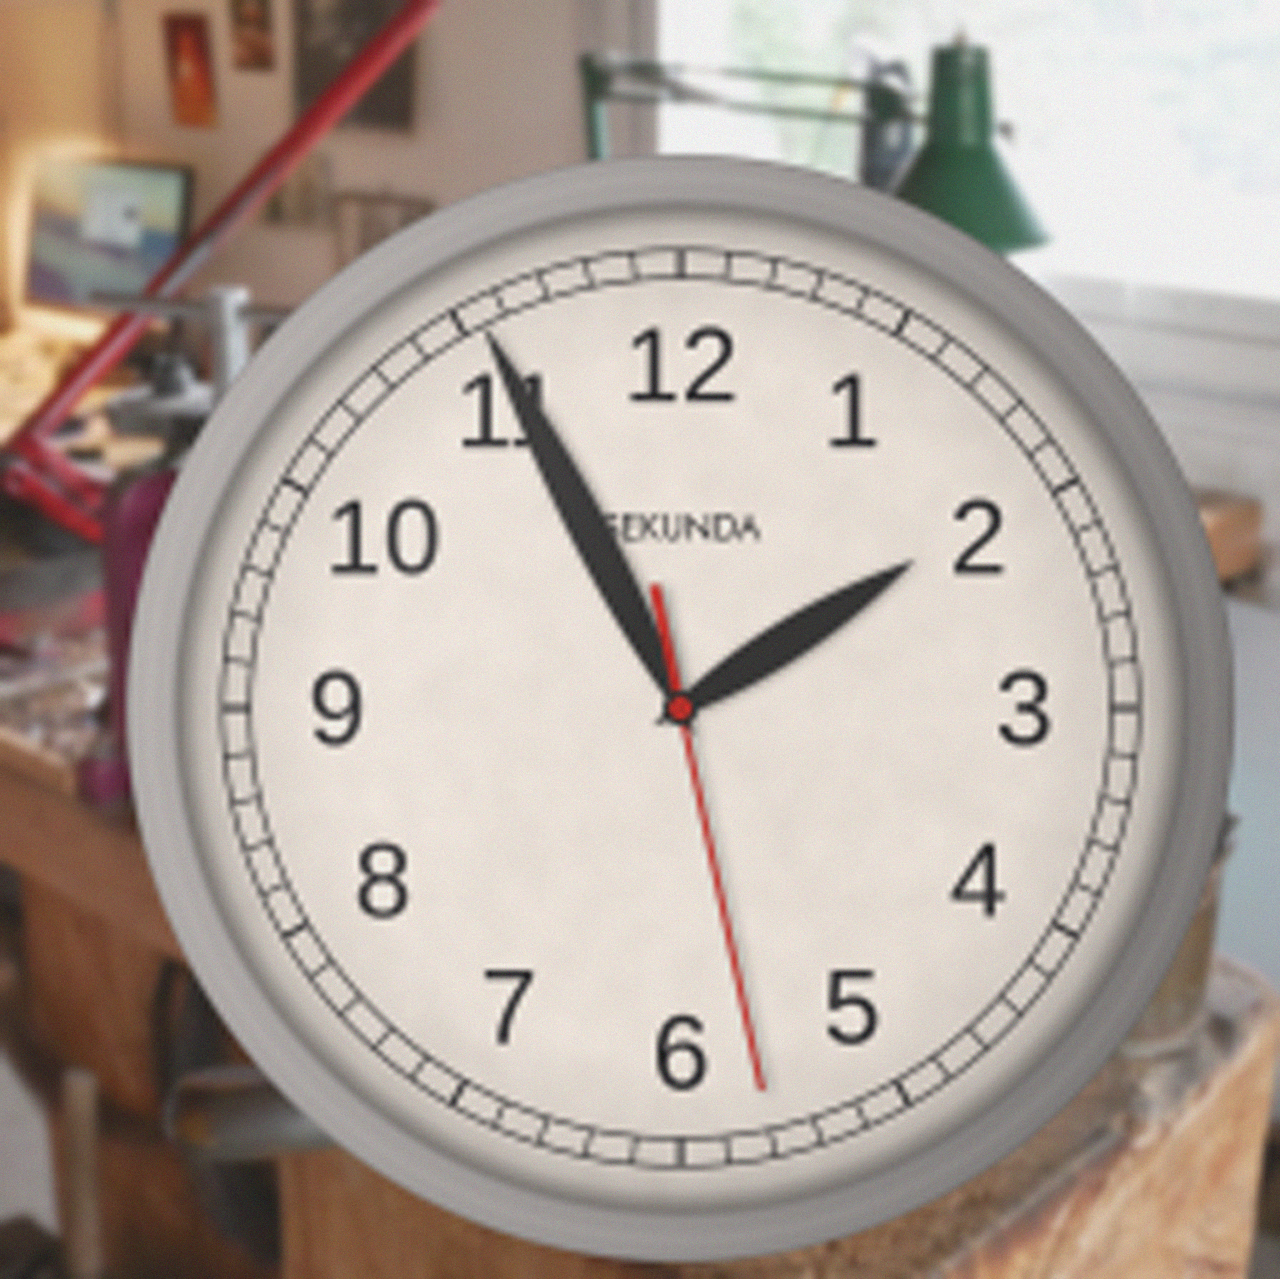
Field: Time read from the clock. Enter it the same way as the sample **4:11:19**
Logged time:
**1:55:28**
